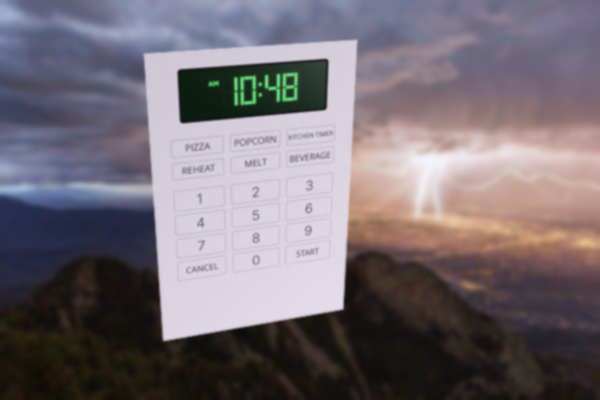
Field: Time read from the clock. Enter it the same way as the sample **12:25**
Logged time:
**10:48**
